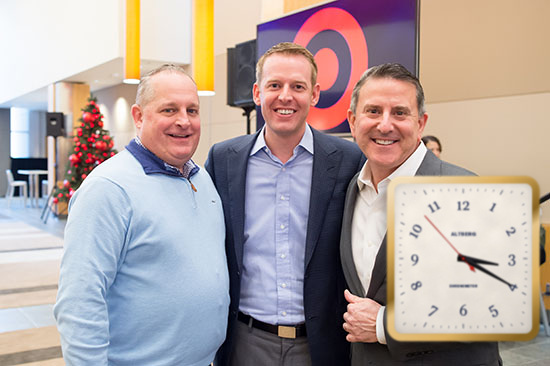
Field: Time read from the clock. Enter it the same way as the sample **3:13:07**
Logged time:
**3:19:53**
